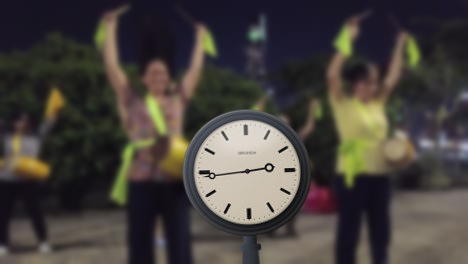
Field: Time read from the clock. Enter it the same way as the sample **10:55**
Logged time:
**2:44**
